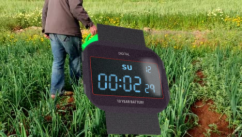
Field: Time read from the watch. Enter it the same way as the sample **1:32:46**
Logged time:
**0:02:29**
